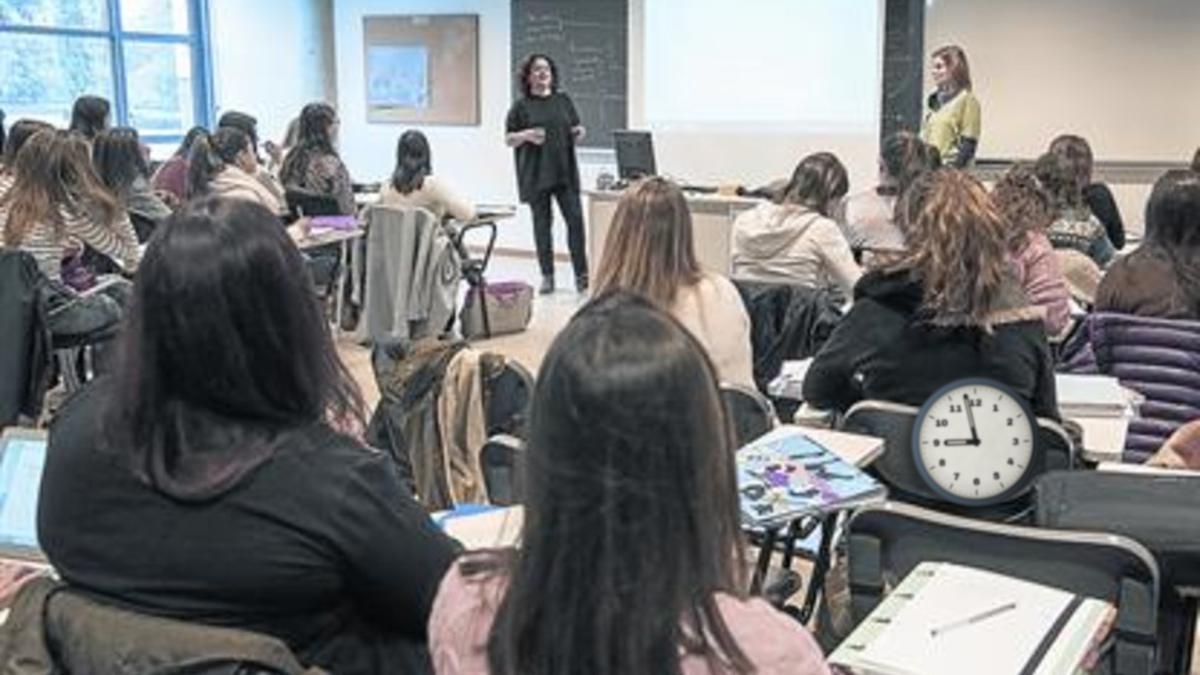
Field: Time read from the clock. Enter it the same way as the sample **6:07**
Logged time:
**8:58**
